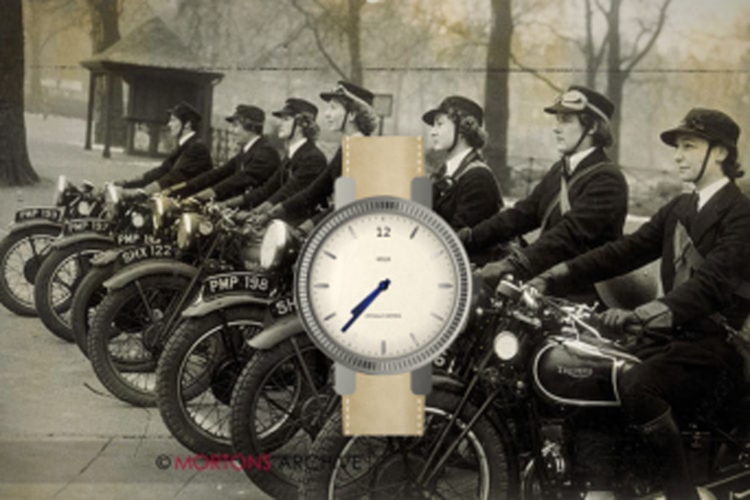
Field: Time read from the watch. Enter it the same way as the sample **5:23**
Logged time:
**7:37**
